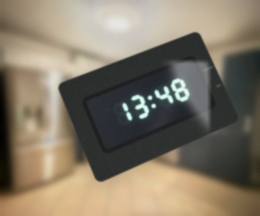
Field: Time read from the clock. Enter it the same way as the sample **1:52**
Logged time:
**13:48**
